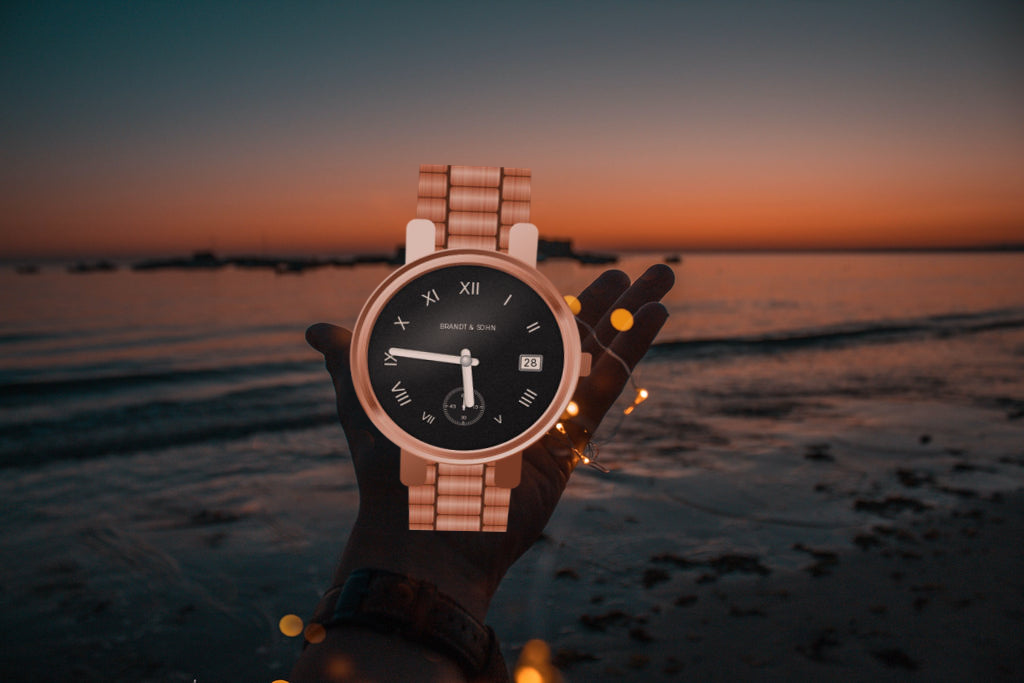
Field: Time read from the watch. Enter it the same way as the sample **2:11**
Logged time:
**5:46**
